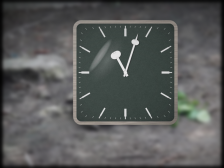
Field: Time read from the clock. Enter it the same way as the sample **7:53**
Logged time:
**11:03**
